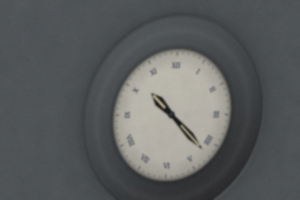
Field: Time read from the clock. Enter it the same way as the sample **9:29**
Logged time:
**10:22**
